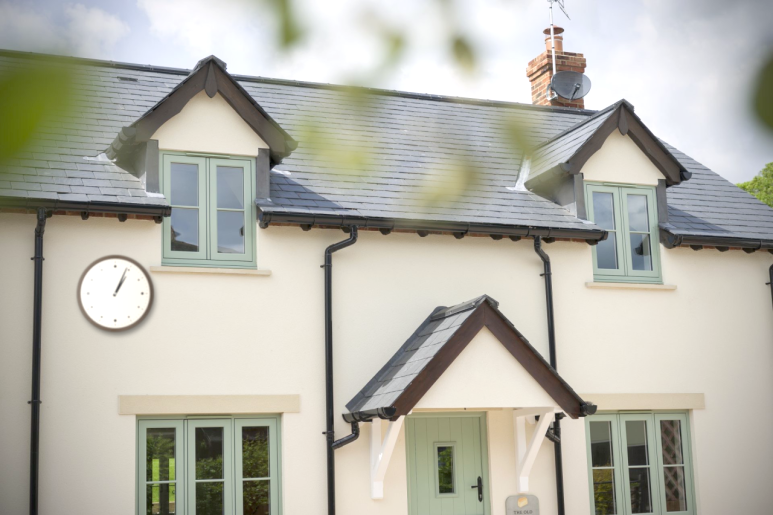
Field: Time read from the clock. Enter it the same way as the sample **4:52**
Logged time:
**1:04**
